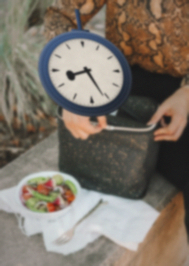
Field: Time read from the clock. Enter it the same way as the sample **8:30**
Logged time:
**8:26**
